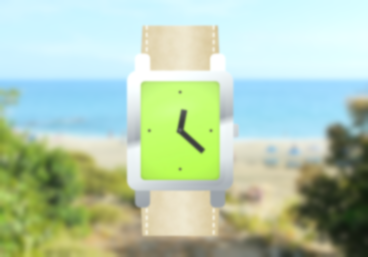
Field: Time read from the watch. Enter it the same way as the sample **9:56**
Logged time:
**12:22**
